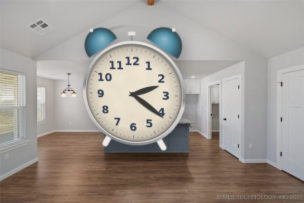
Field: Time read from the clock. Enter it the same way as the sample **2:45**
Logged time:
**2:21**
